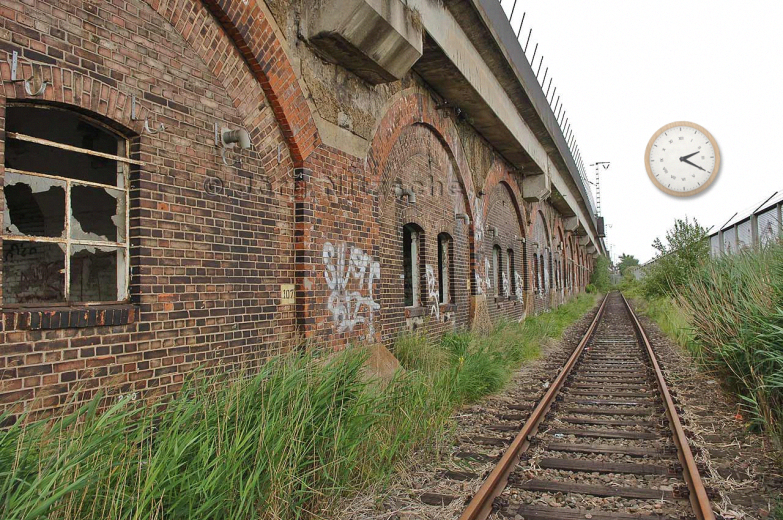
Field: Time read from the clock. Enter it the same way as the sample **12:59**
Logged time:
**2:20**
